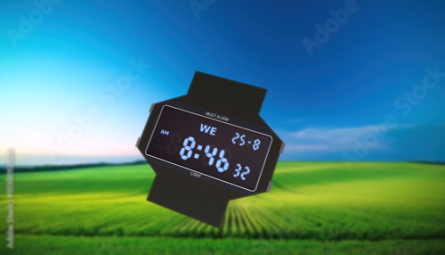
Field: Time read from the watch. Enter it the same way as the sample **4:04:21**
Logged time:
**8:46:32**
